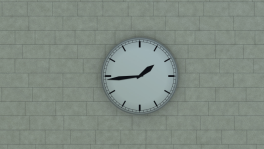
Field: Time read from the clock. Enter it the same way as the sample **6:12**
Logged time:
**1:44**
